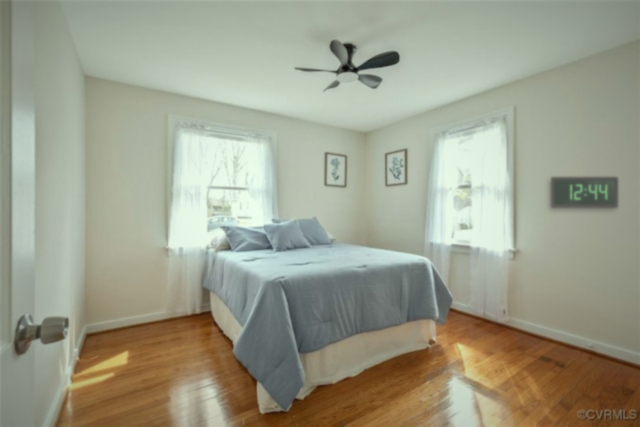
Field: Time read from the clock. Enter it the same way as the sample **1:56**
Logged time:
**12:44**
